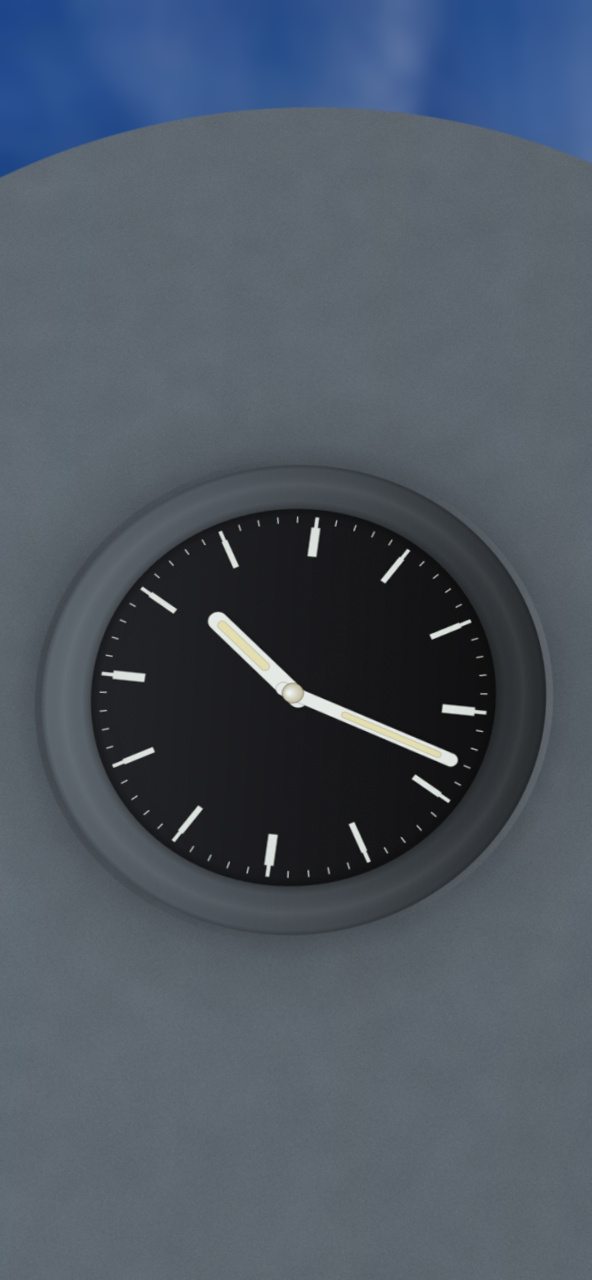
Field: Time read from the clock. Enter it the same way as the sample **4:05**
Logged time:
**10:18**
